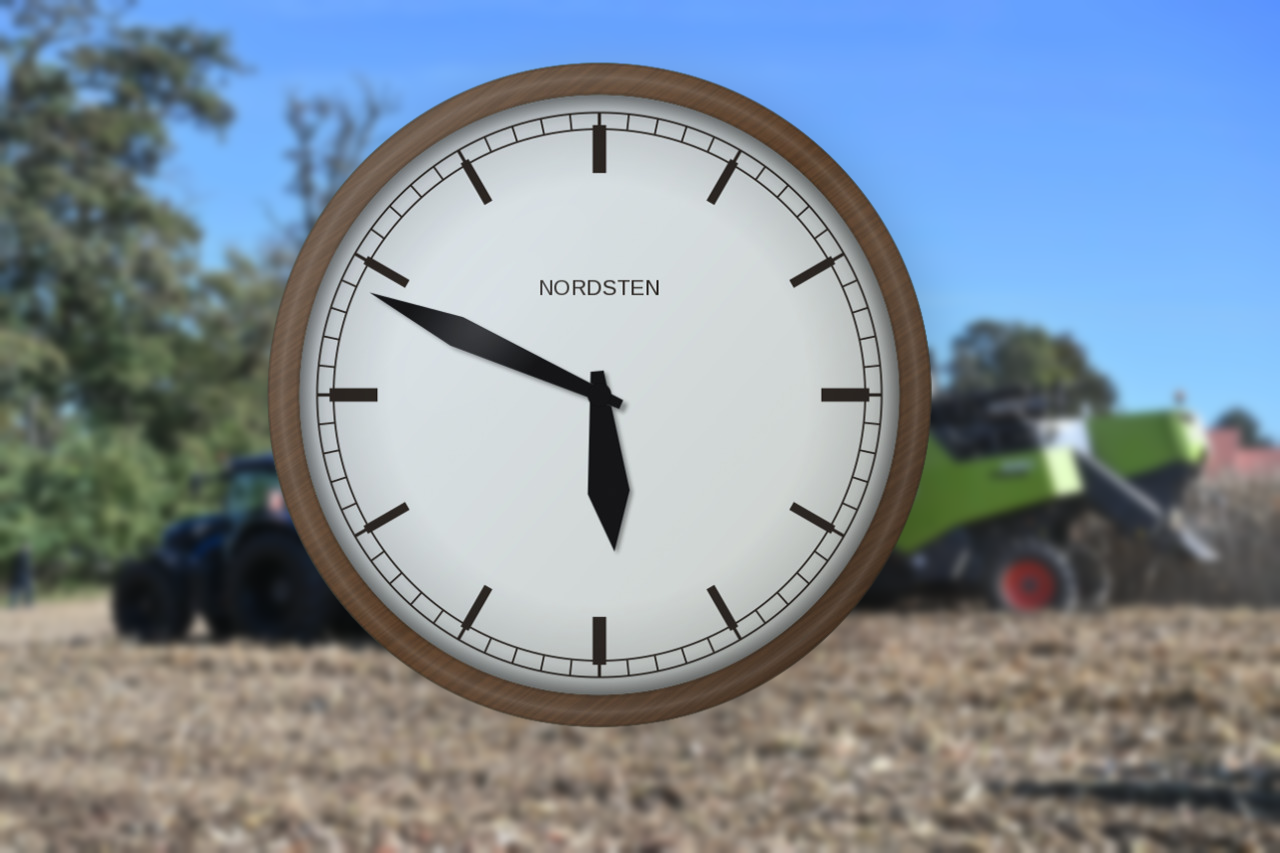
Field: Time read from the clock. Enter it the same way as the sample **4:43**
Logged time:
**5:49**
